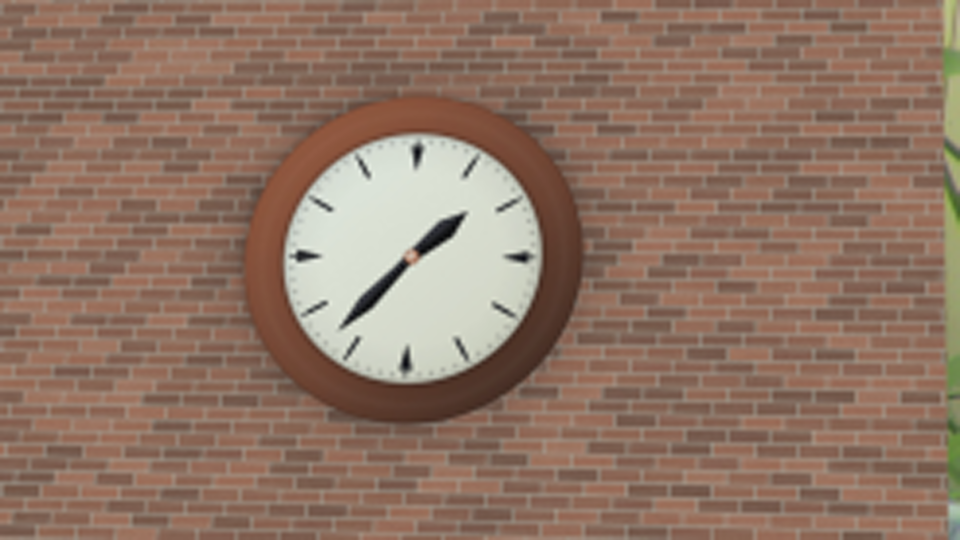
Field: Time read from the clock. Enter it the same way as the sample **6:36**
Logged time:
**1:37**
